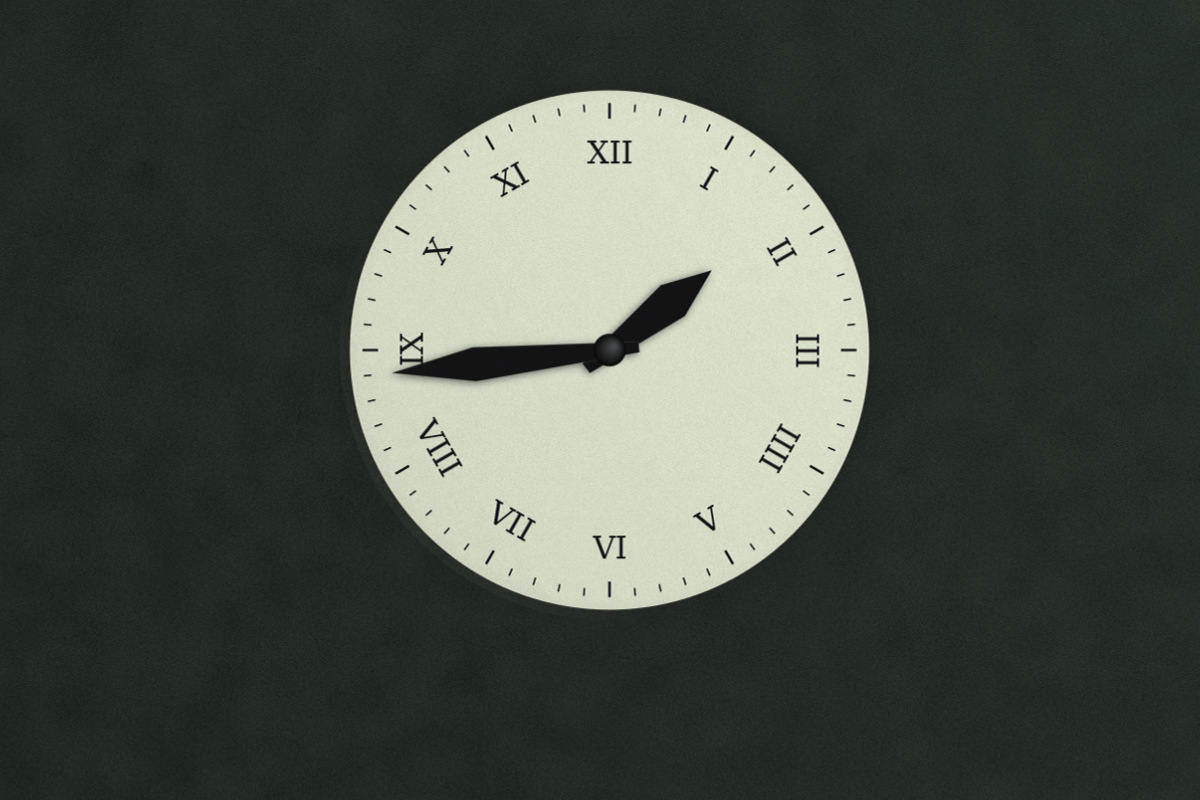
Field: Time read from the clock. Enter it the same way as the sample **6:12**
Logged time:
**1:44**
